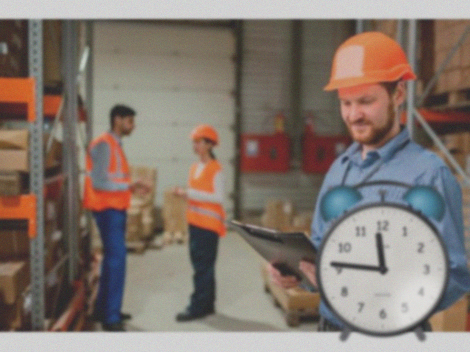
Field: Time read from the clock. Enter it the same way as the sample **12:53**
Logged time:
**11:46**
